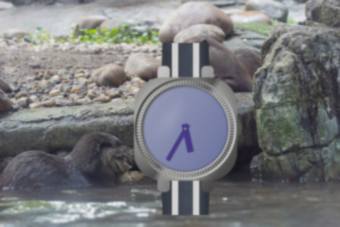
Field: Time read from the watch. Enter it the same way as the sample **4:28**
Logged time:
**5:35**
